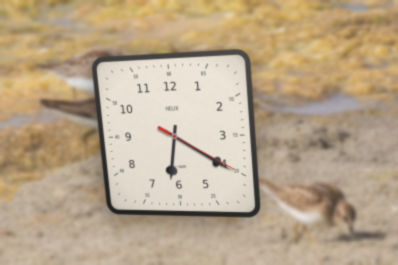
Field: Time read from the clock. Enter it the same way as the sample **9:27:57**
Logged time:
**6:20:20**
